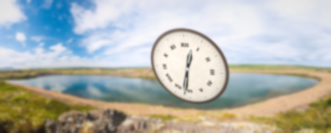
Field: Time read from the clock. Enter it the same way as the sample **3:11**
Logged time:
**12:32**
